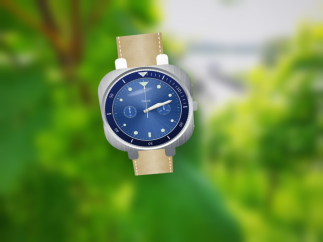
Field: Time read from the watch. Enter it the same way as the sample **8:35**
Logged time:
**2:12**
